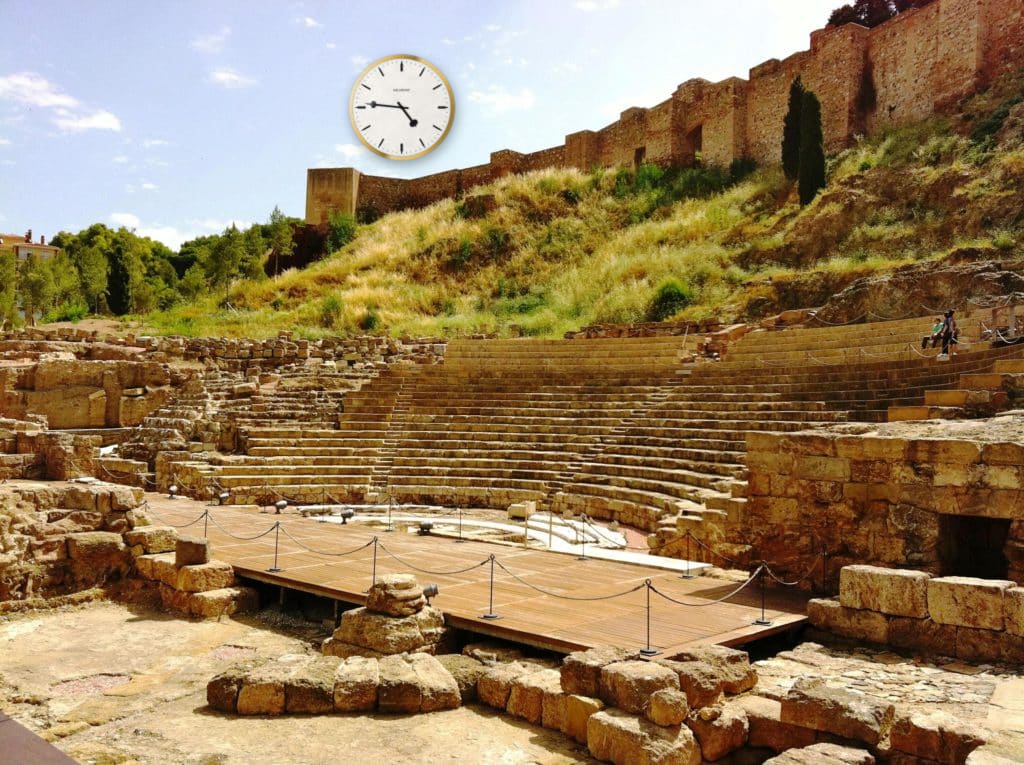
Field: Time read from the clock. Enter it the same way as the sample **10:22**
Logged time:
**4:46**
